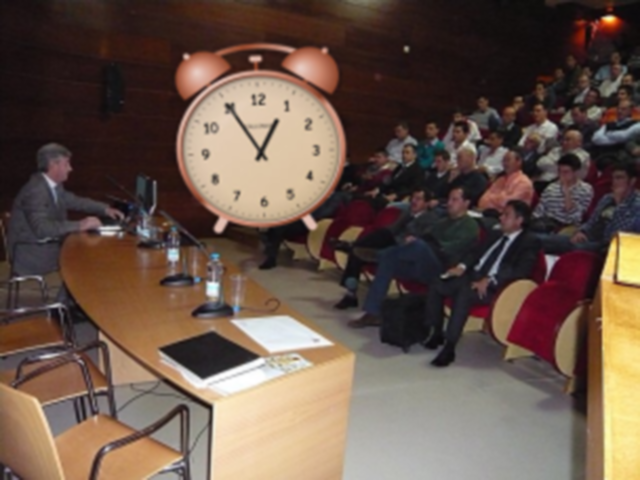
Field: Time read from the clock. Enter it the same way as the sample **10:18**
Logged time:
**12:55**
